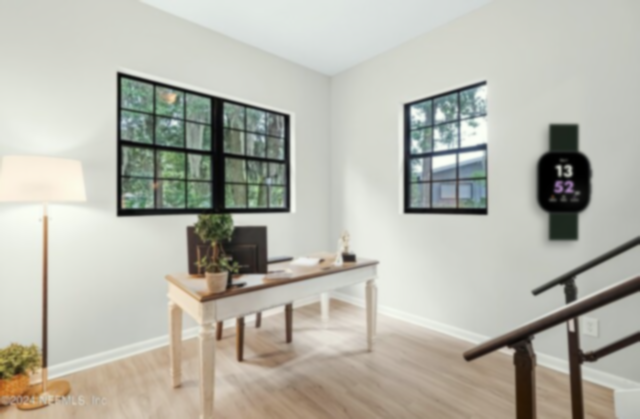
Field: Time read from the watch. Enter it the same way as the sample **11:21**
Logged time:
**13:52**
